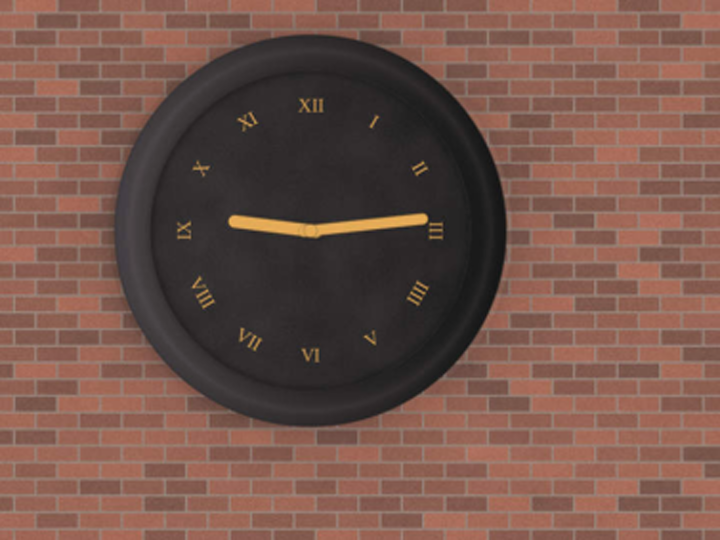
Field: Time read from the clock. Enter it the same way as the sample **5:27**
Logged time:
**9:14**
